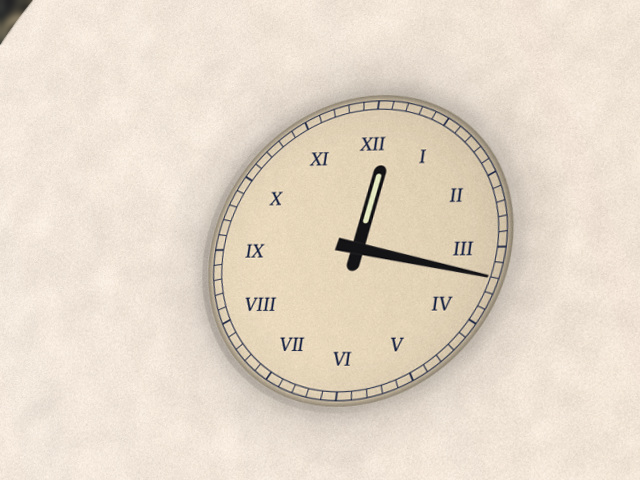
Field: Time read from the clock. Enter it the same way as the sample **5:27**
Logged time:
**12:17**
